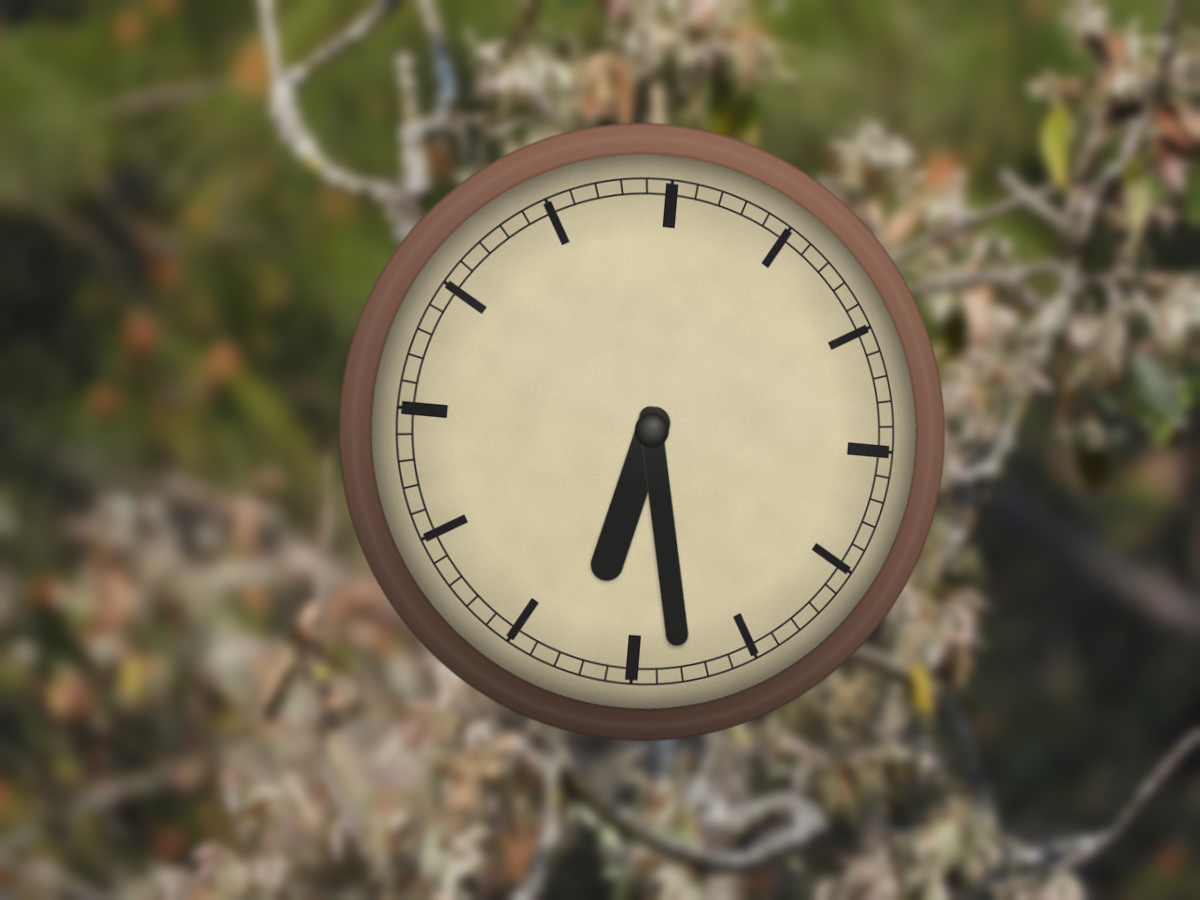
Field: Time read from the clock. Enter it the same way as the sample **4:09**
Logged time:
**6:28**
